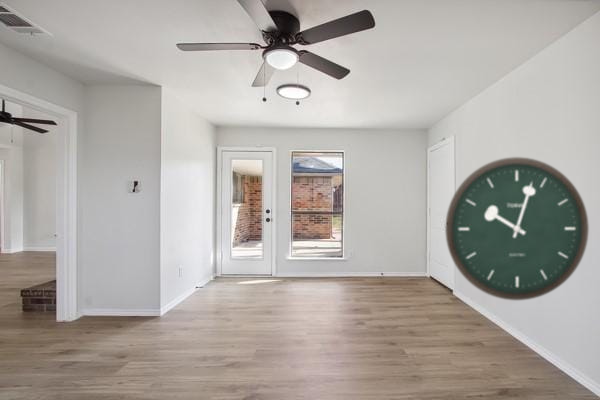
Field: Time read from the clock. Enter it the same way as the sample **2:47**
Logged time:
**10:03**
